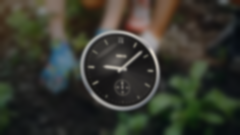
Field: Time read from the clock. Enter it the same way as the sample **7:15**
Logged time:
**9:08**
